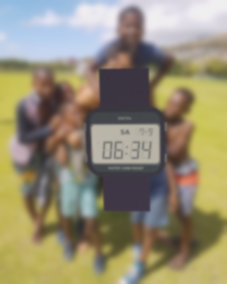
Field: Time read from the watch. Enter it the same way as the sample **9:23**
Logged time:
**6:34**
